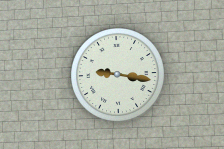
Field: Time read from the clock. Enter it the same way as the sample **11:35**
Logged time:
**9:17**
